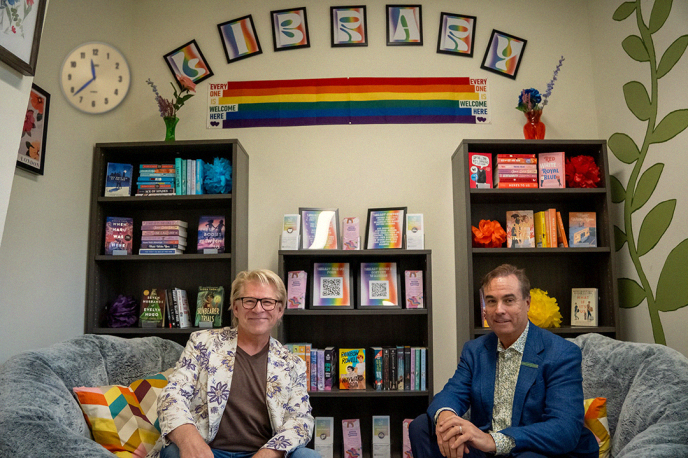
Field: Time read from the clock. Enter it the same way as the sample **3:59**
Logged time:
**11:38**
